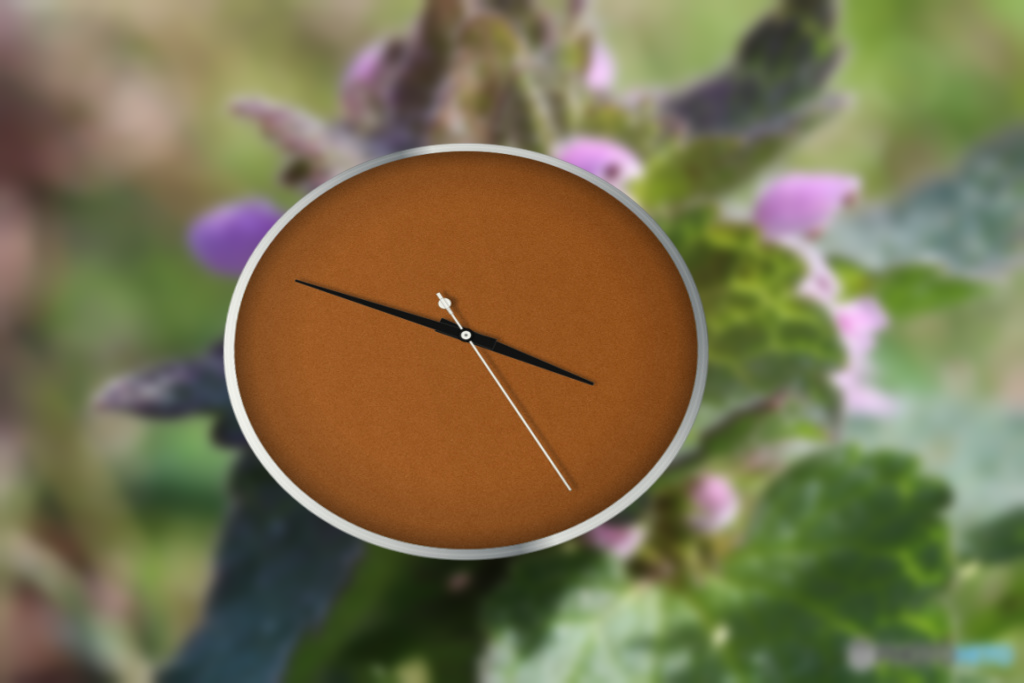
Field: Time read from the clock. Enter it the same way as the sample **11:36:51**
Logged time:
**3:48:25**
